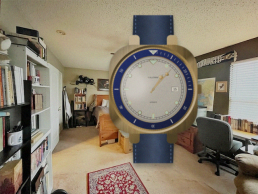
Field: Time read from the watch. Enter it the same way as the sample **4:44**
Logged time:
**1:07**
